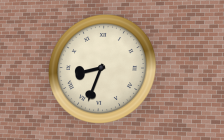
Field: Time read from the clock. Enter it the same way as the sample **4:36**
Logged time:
**8:33**
